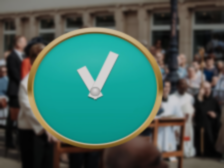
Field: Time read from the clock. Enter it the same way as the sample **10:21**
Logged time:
**11:04**
